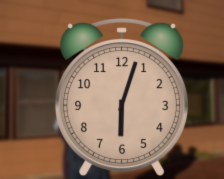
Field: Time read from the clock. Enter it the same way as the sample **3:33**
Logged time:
**6:03**
